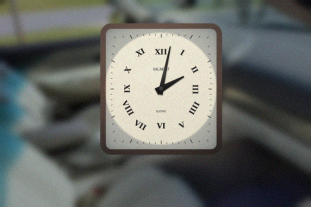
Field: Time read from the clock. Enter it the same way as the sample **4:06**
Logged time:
**2:02**
